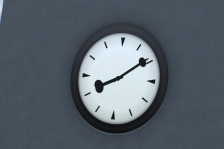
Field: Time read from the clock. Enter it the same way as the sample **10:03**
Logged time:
**8:09**
